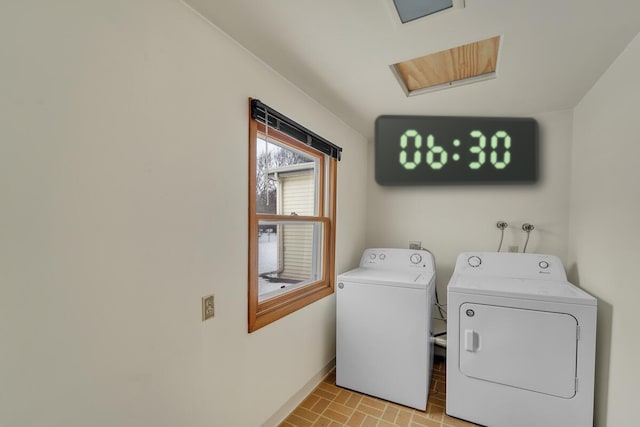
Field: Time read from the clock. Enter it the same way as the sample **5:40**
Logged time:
**6:30**
